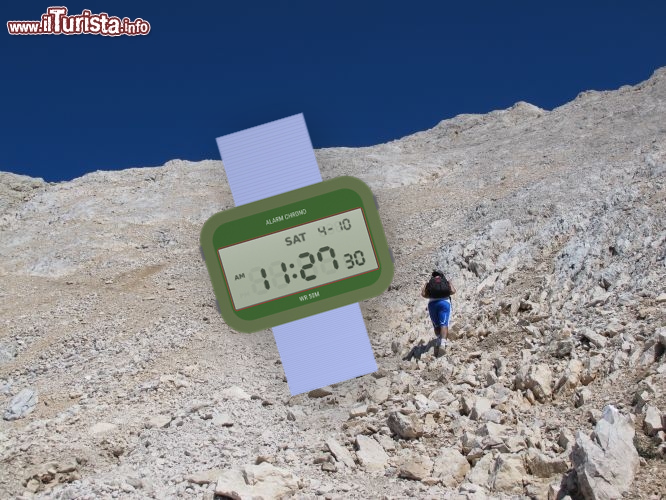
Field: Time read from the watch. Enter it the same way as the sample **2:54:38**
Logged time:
**11:27:30**
